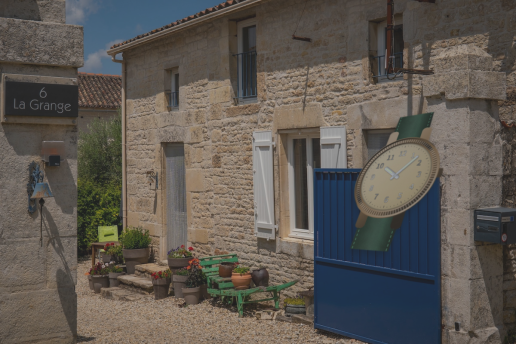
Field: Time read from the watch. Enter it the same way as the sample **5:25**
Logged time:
**10:07**
